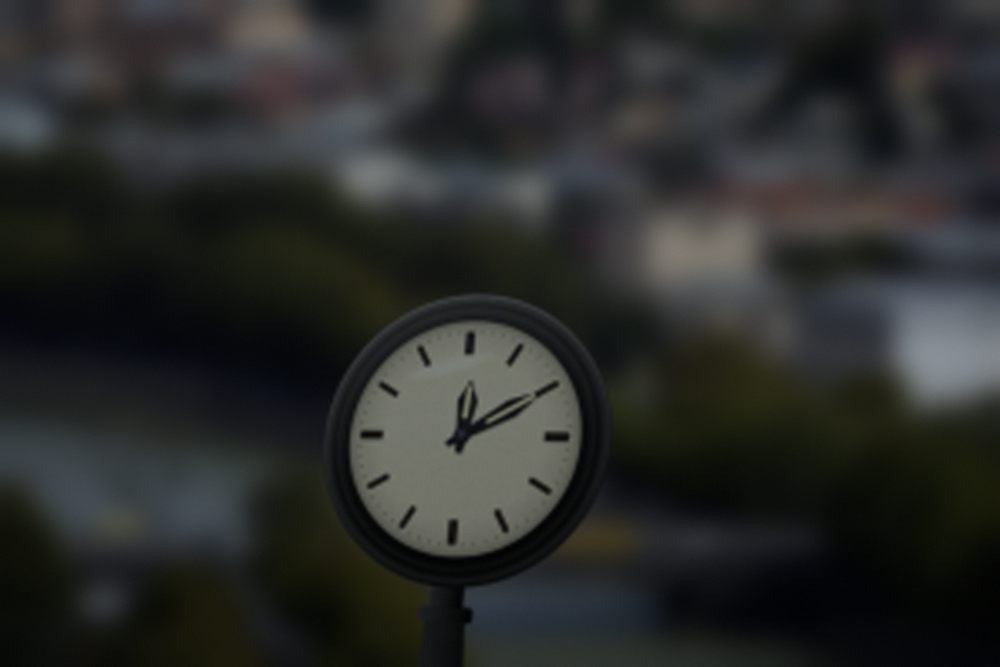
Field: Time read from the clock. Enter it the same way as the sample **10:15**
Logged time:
**12:10**
